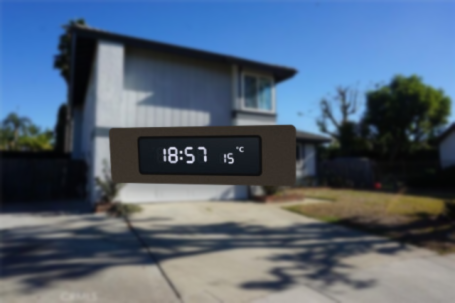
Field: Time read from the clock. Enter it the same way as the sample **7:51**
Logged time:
**18:57**
